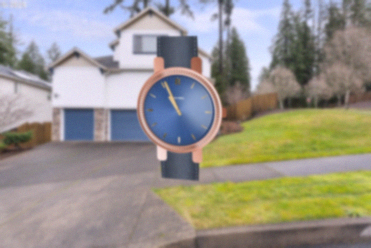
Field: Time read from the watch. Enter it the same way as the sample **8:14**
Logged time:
**10:56**
